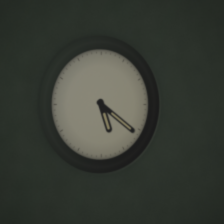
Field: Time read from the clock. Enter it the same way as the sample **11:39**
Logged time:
**5:21**
